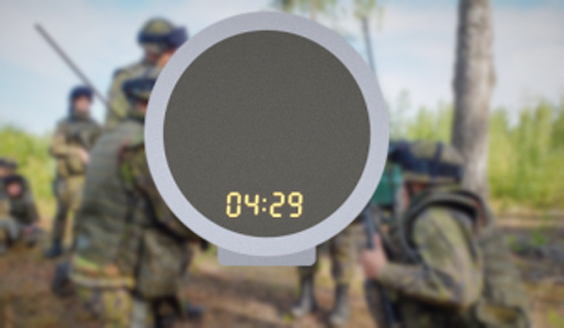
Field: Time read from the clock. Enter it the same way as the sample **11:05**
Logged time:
**4:29**
